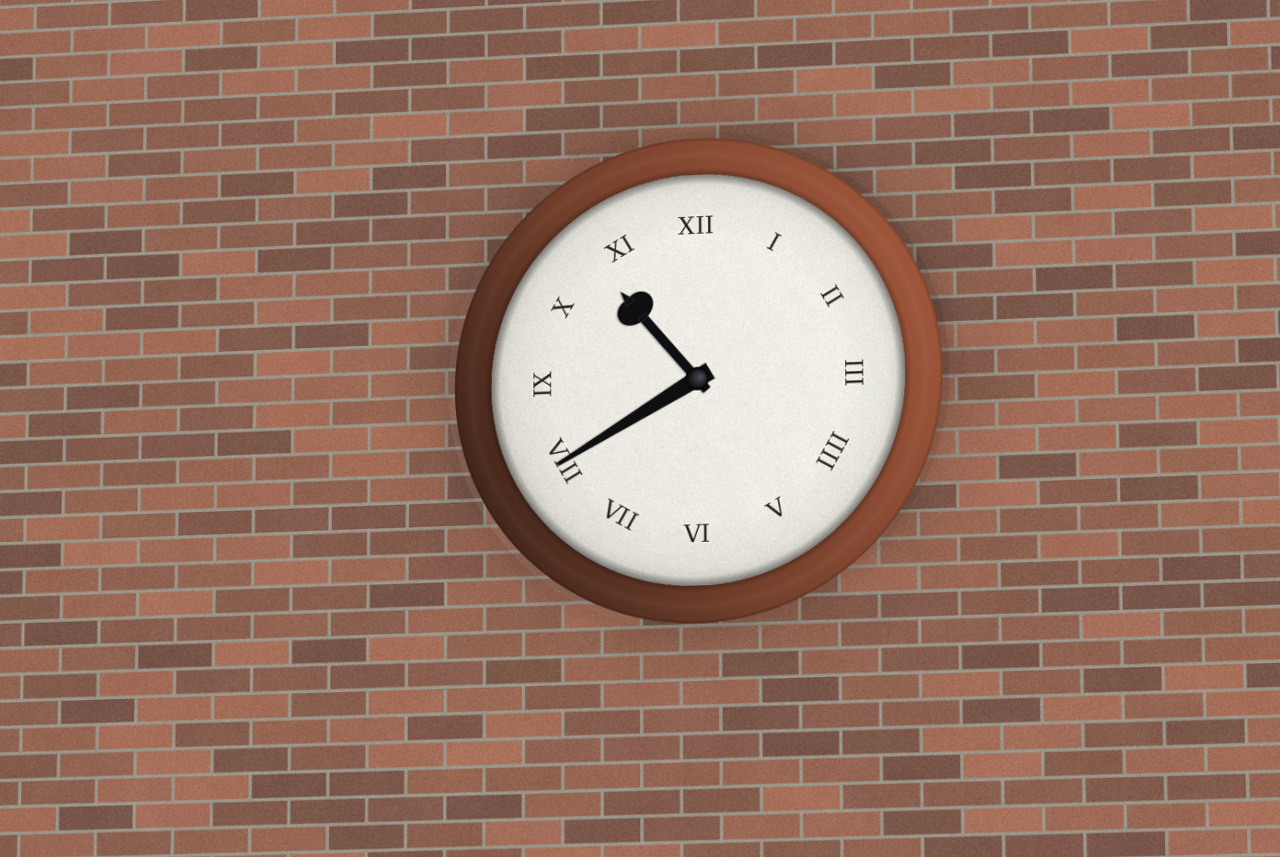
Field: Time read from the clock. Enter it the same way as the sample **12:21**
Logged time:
**10:40**
